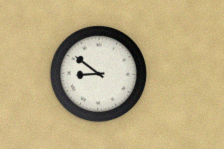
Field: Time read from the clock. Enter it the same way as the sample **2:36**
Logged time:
**8:51**
